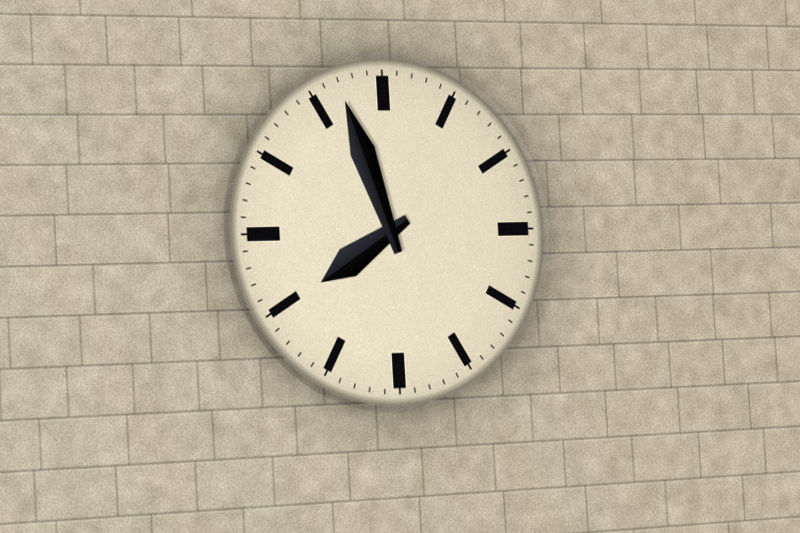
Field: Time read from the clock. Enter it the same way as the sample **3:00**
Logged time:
**7:57**
